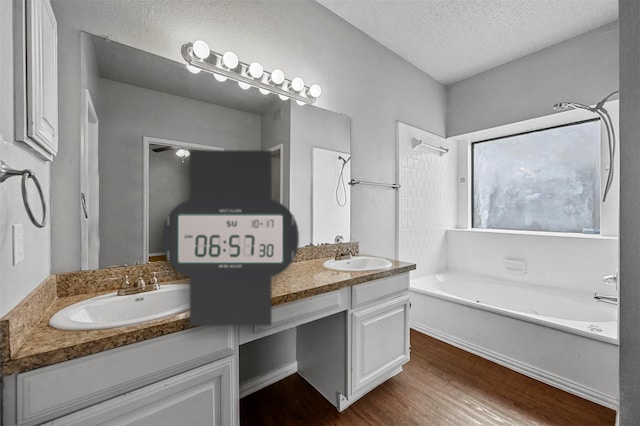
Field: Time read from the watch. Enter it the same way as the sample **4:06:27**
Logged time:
**6:57:30**
